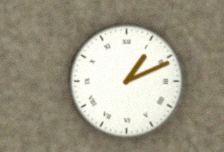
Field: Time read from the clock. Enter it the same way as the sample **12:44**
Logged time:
**1:11**
